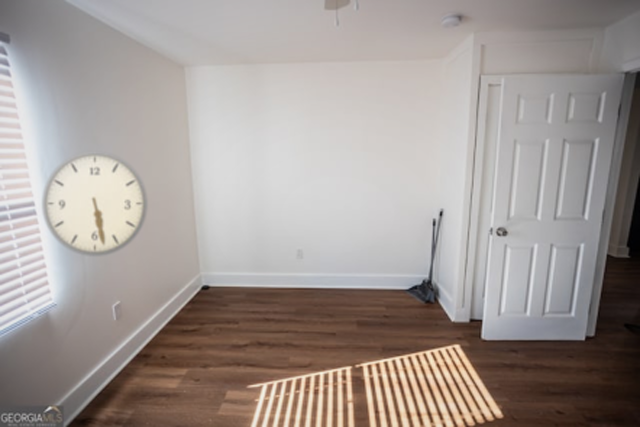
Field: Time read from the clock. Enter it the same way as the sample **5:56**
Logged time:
**5:28**
